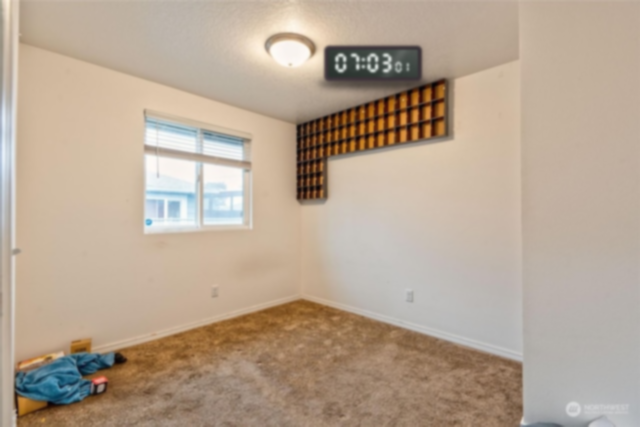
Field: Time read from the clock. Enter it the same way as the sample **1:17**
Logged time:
**7:03**
